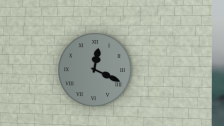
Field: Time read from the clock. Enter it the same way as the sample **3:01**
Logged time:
**12:19**
